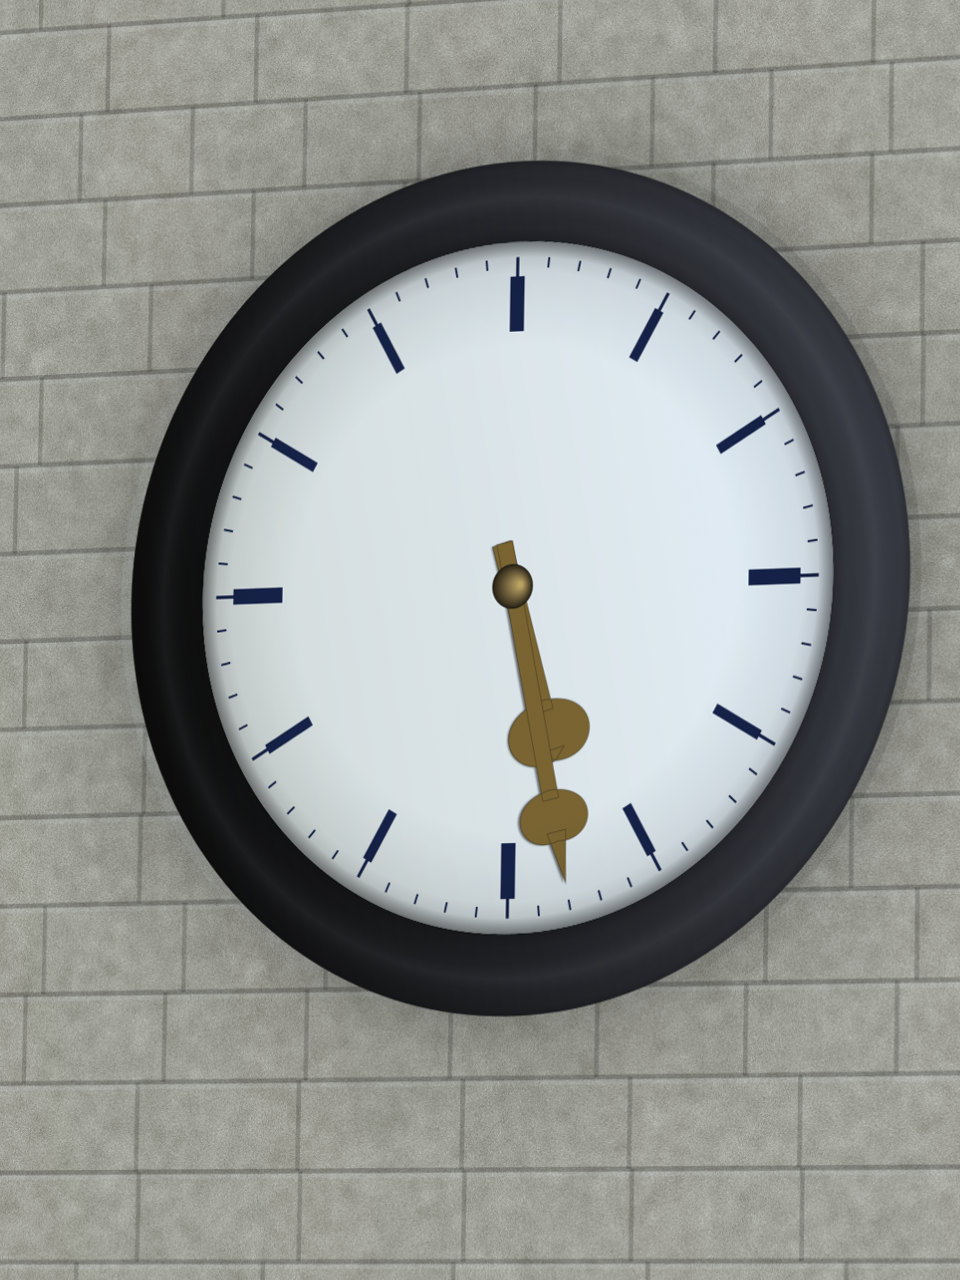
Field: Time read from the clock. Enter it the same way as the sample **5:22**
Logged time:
**5:28**
